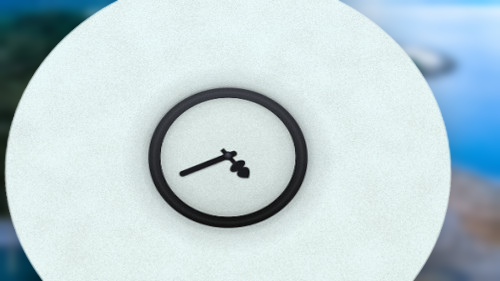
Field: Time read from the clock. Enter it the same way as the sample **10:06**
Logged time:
**4:41**
